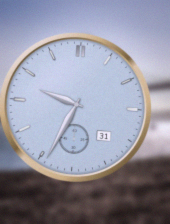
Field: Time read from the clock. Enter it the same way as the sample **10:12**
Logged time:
**9:34**
